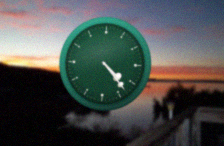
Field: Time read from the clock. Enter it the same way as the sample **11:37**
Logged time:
**4:23**
